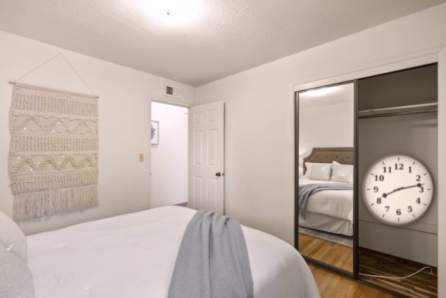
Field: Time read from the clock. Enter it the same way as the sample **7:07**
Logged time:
**8:13**
